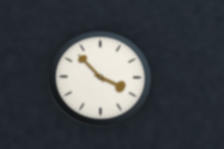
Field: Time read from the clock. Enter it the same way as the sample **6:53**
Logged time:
**3:53**
